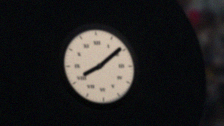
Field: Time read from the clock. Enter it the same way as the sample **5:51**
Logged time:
**8:09**
